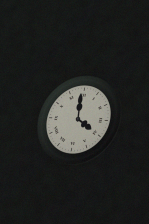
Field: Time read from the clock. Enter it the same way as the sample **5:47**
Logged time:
**3:59**
